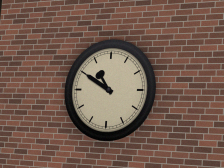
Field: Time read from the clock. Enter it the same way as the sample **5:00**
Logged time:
**10:50**
